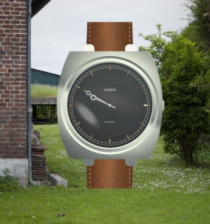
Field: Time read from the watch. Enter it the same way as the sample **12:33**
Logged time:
**9:50**
